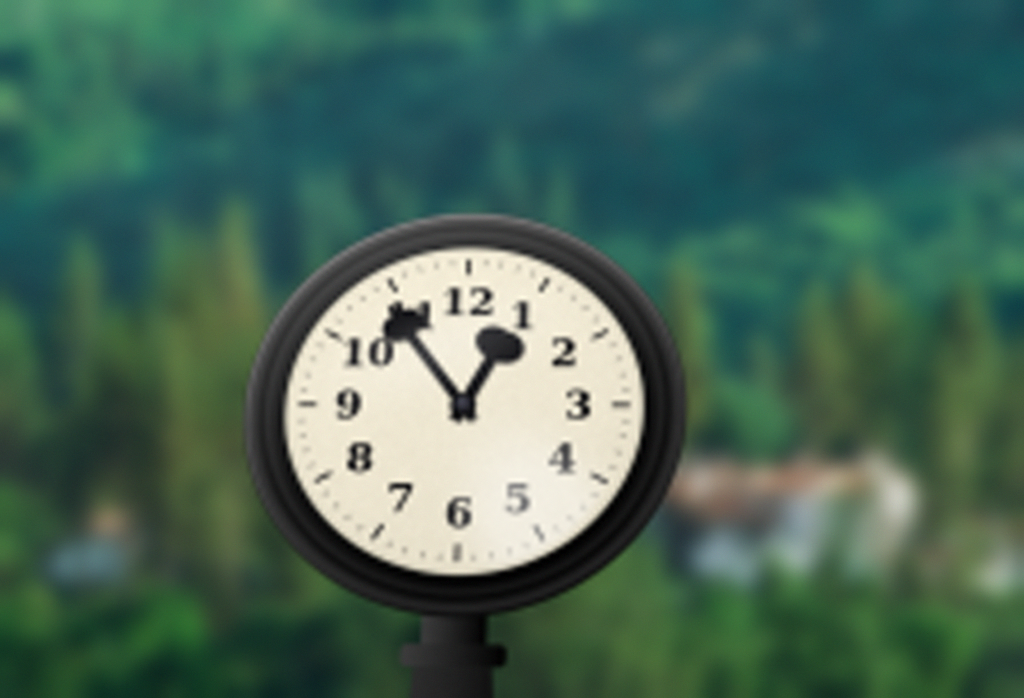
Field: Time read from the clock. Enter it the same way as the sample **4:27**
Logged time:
**12:54**
